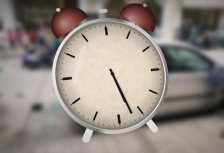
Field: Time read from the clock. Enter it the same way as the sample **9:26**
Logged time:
**5:27**
